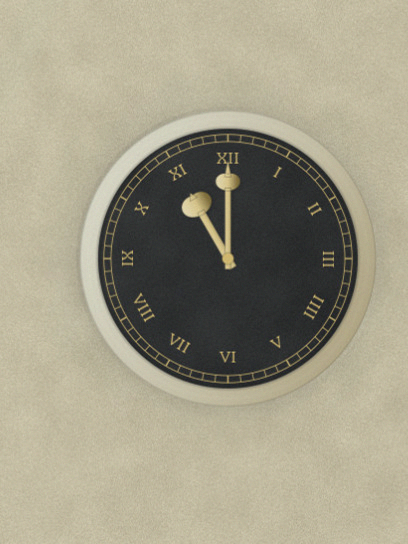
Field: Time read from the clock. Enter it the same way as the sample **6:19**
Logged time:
**11:00**
